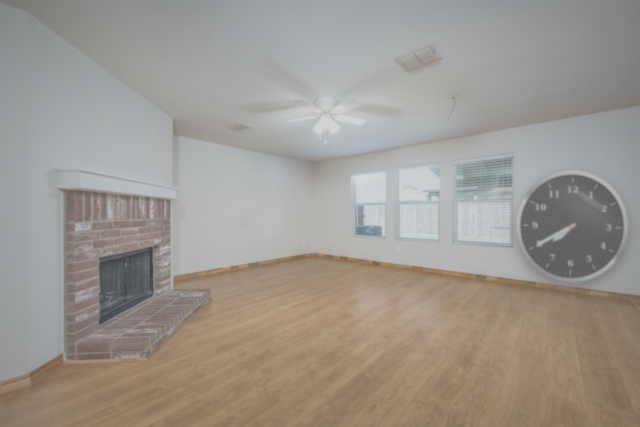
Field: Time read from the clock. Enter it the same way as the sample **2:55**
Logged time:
**7:40**
